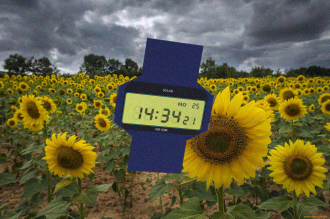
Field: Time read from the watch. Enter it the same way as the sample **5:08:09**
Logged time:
**14:34:21**
